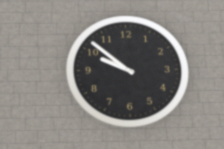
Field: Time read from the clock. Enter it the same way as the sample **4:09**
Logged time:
**9:52**
